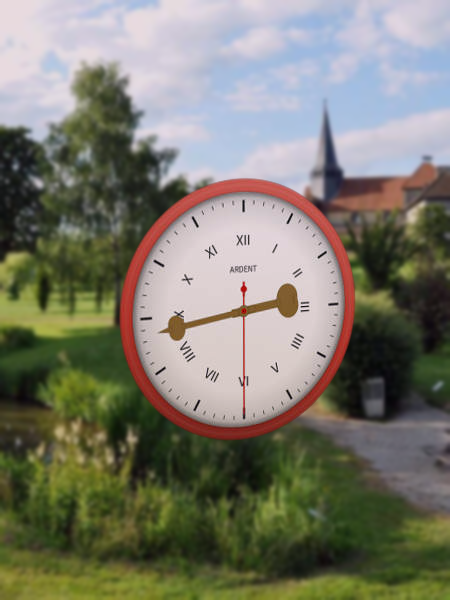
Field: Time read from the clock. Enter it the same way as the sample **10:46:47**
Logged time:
**2:43:30**
